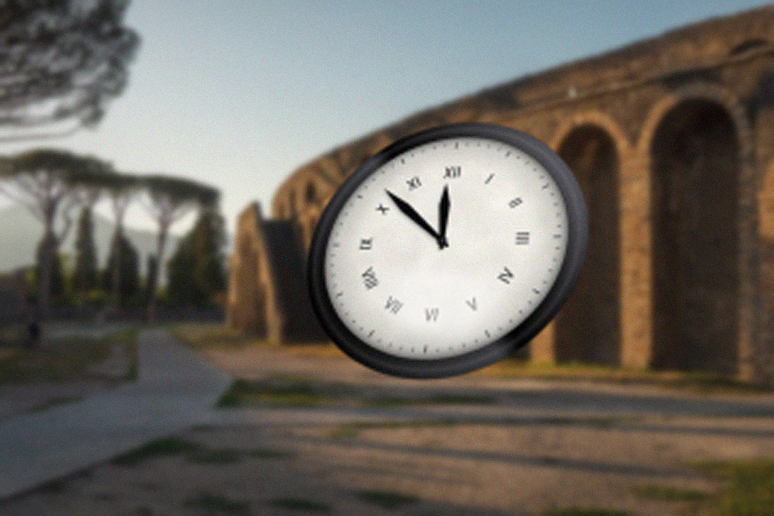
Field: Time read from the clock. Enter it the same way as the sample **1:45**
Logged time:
**11:52**
